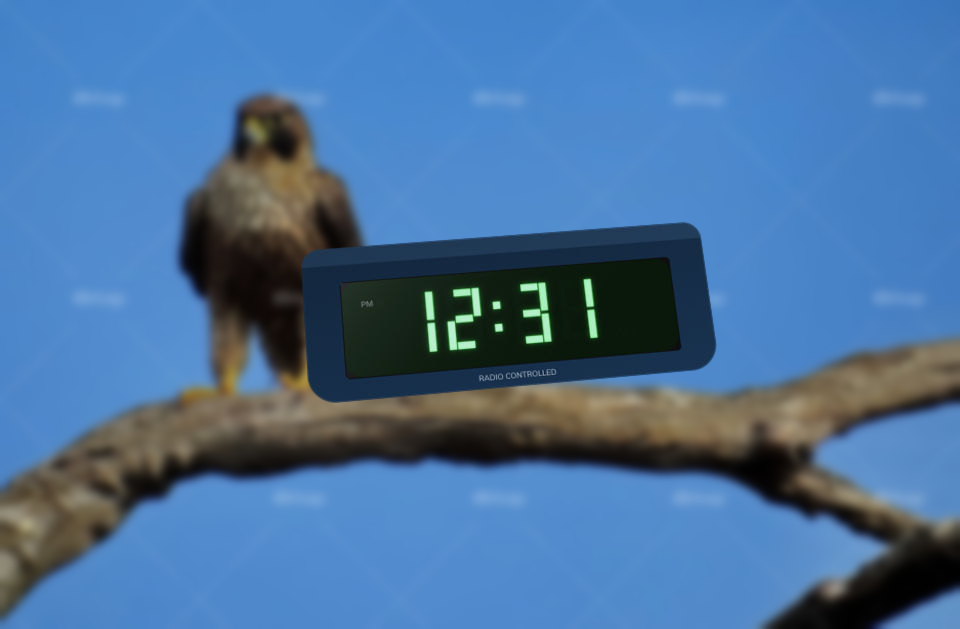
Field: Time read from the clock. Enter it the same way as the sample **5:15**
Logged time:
**12:31**
